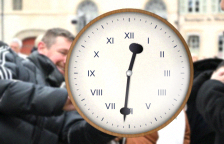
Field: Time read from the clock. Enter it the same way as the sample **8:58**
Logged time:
**12:31**
